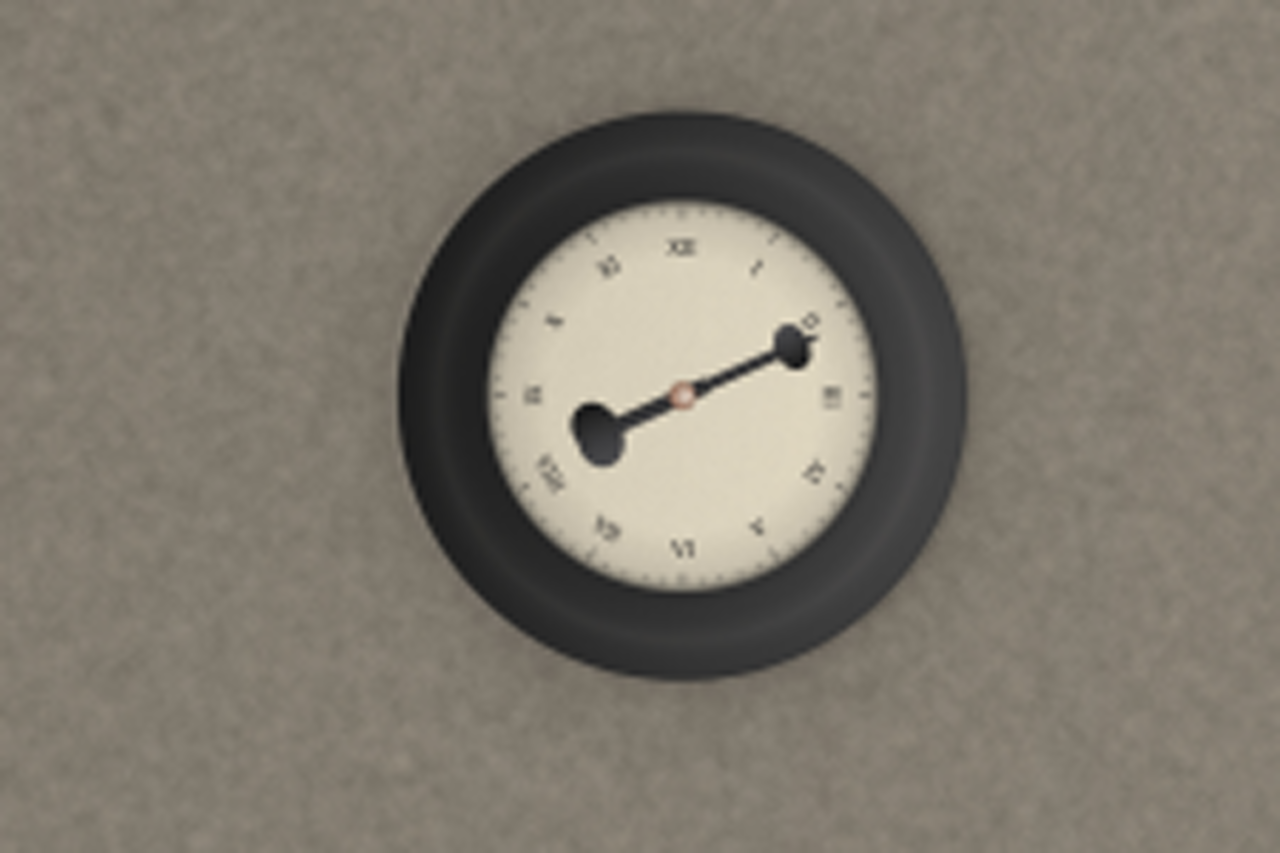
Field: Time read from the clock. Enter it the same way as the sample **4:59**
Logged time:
**8:11**
